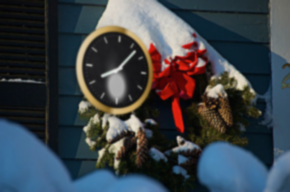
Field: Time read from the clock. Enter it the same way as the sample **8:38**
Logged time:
**8:07**
